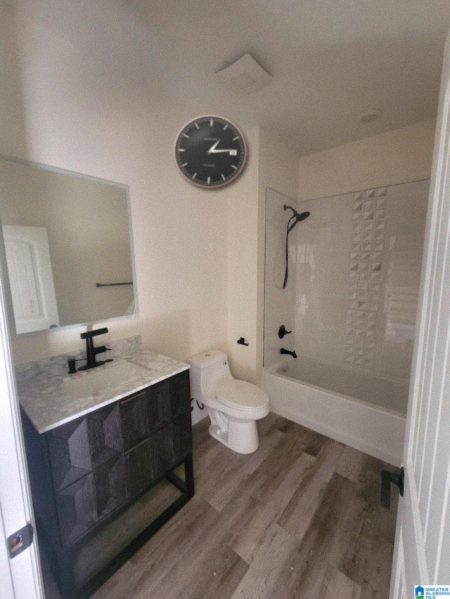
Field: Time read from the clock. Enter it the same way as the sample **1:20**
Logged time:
**1:14**
